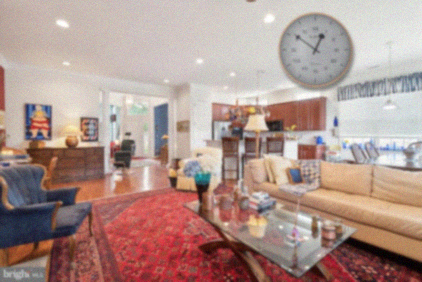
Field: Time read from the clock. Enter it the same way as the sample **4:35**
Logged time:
**12:51**
